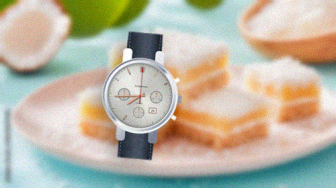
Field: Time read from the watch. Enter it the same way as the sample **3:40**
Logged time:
**7:44**
